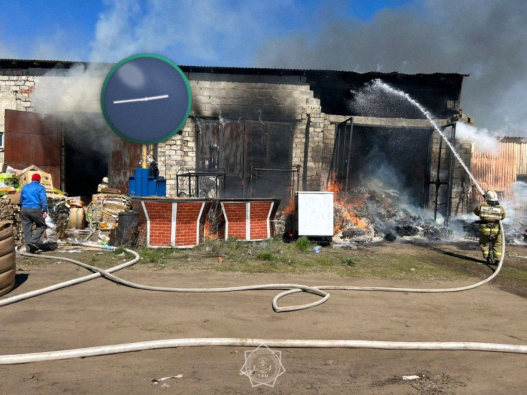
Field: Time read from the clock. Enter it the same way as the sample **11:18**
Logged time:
**2:44**
